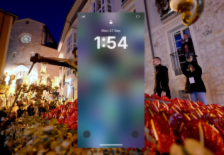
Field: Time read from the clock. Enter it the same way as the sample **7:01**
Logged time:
**1:54**
